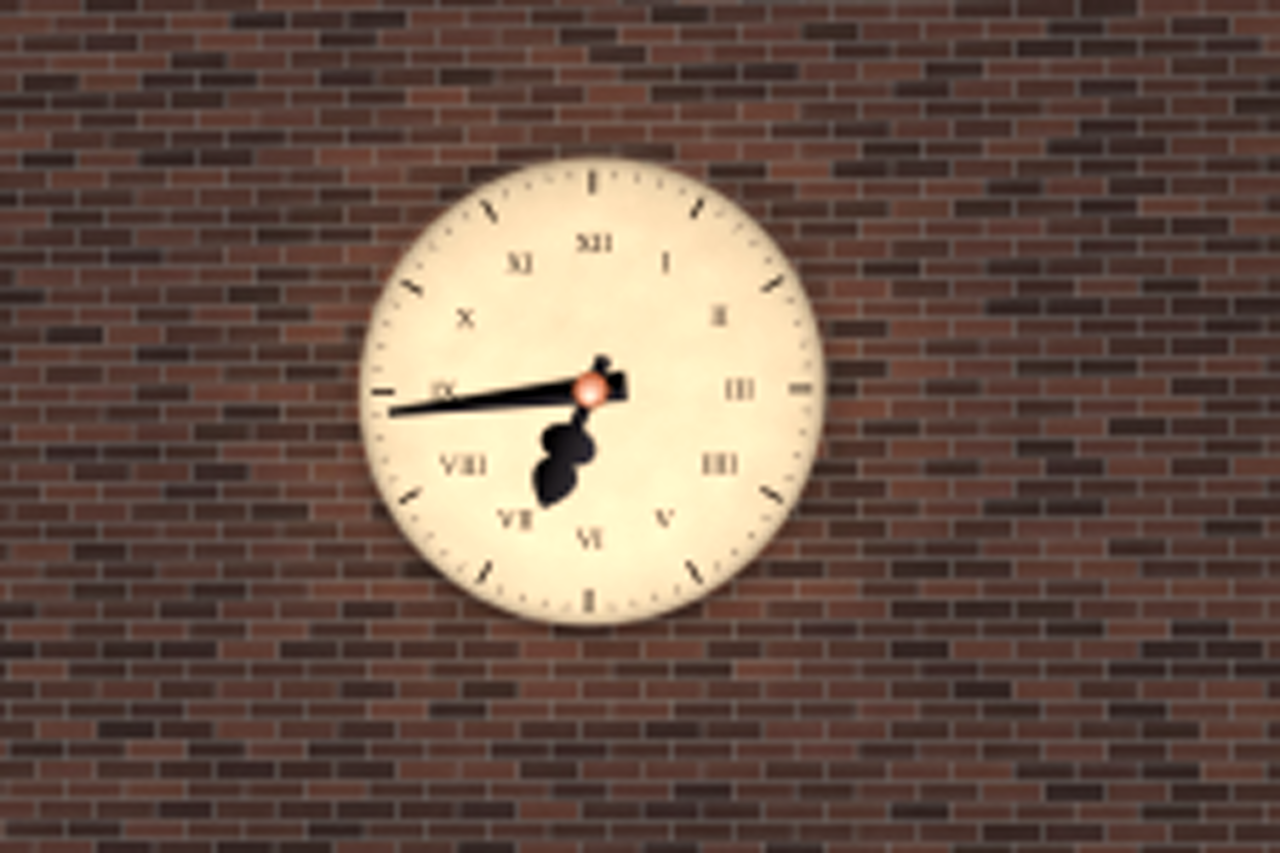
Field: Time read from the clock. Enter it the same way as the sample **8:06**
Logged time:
**6:44**
